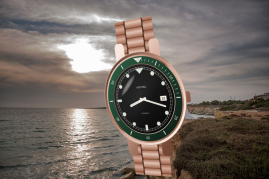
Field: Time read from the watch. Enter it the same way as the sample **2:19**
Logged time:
**8:18**
